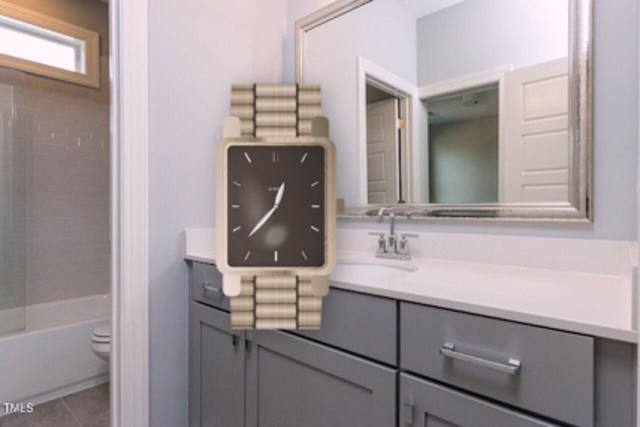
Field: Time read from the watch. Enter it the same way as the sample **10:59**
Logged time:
**12:37**
